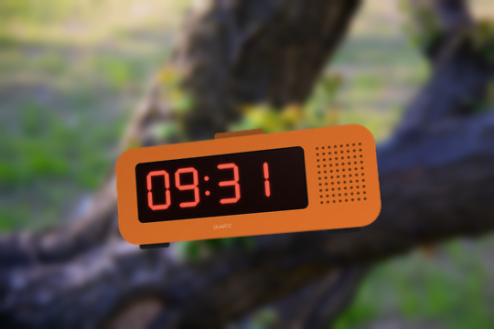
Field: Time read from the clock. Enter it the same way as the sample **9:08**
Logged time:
**9:31**
